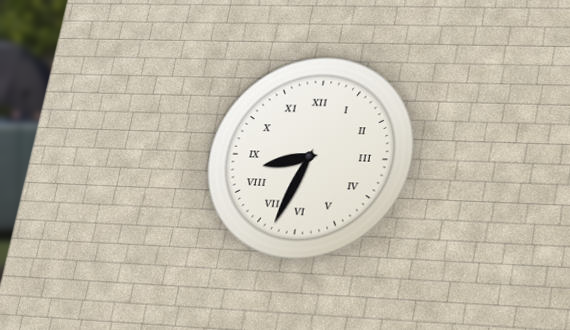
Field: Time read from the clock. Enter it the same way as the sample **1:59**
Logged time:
**8:33**
